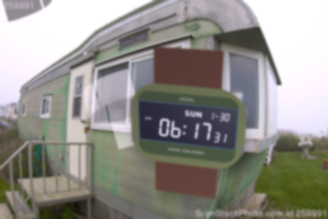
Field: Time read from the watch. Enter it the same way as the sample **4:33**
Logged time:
**6:17**
